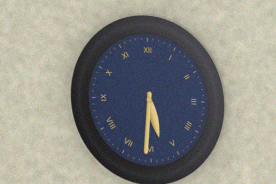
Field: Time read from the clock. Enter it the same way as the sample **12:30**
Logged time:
**5:31**
